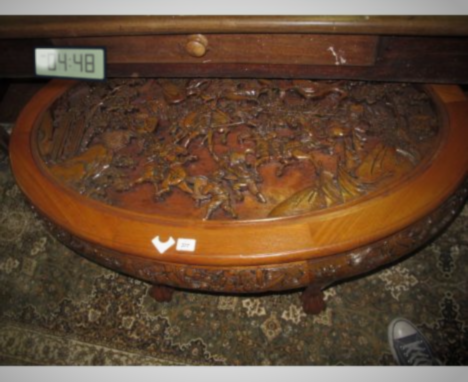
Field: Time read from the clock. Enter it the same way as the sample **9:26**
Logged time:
**4:48**
